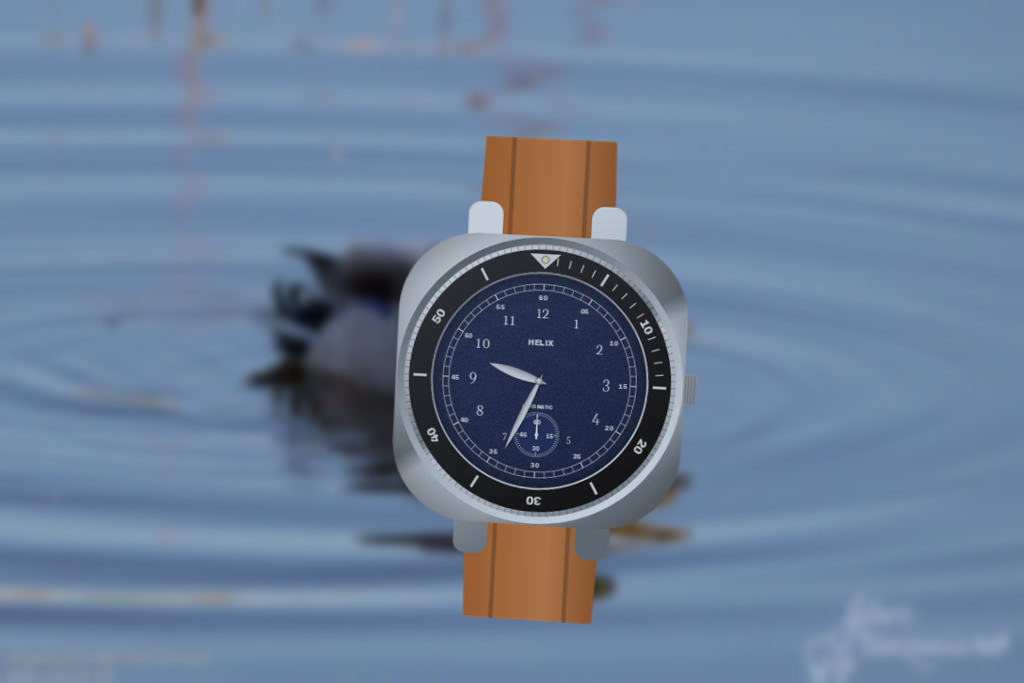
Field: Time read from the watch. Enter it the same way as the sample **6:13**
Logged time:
**9:34**
